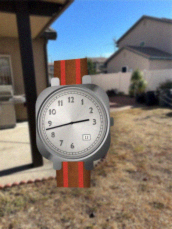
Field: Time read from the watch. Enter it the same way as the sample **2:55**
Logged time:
**2:43**
